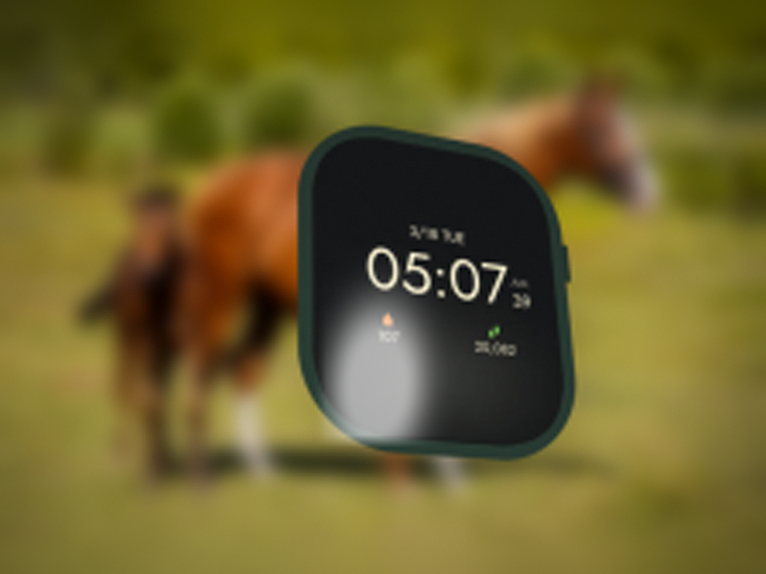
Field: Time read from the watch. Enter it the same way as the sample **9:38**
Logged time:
**5:07**
